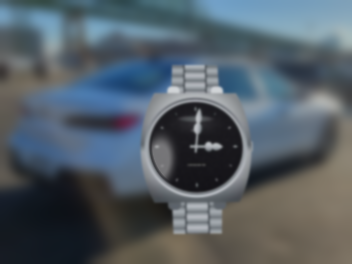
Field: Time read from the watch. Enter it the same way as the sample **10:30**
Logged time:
**3:01**
